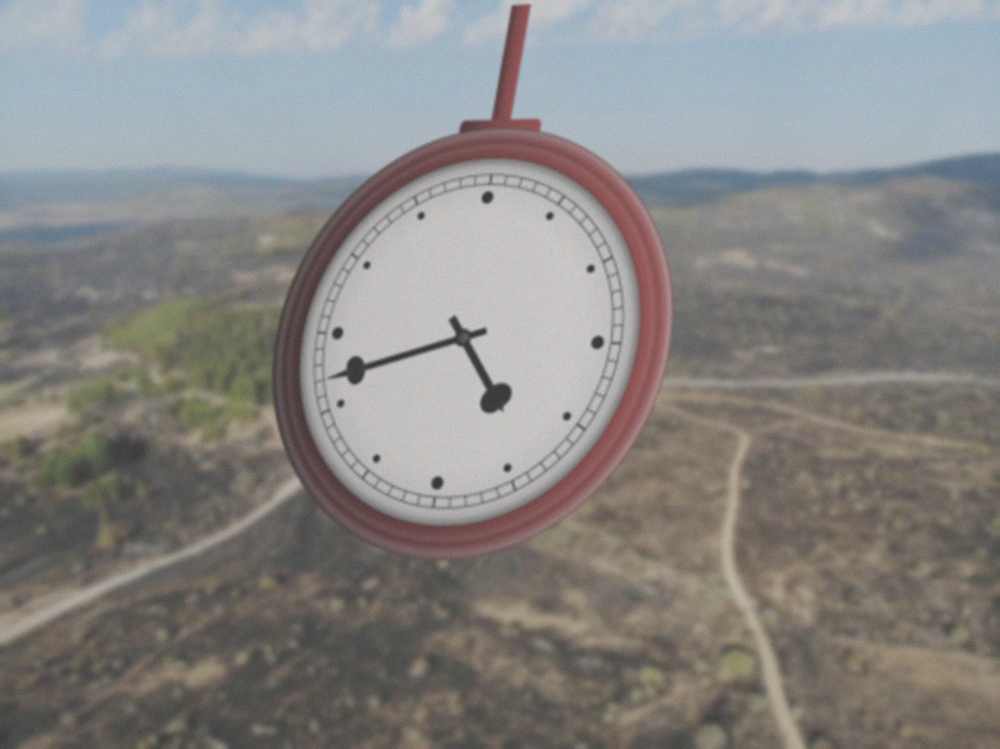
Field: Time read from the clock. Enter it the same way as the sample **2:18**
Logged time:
**4:42**
